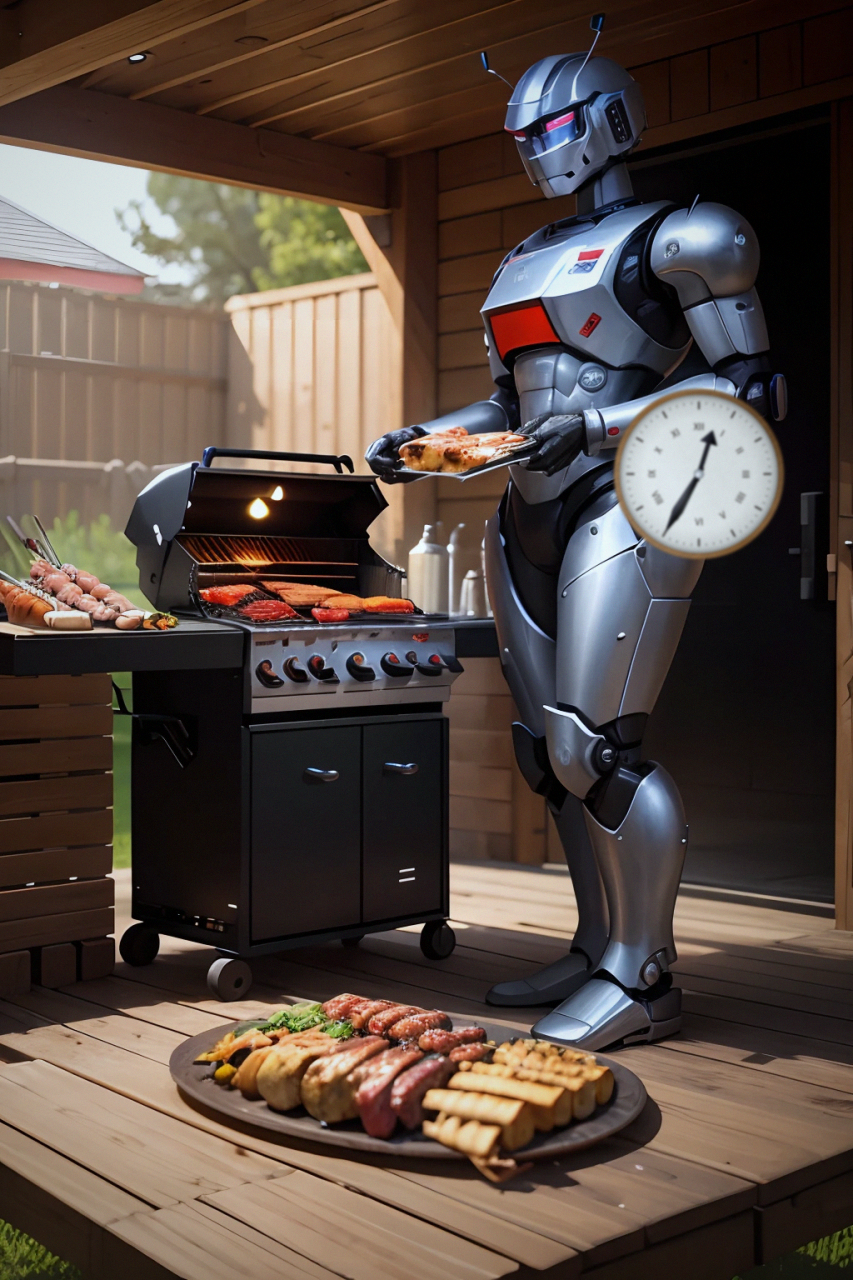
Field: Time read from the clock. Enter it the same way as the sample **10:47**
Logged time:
**12:35**
